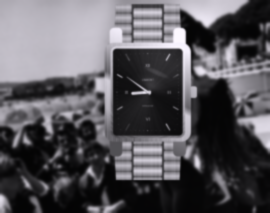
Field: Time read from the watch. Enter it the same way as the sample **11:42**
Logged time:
**8:51**
